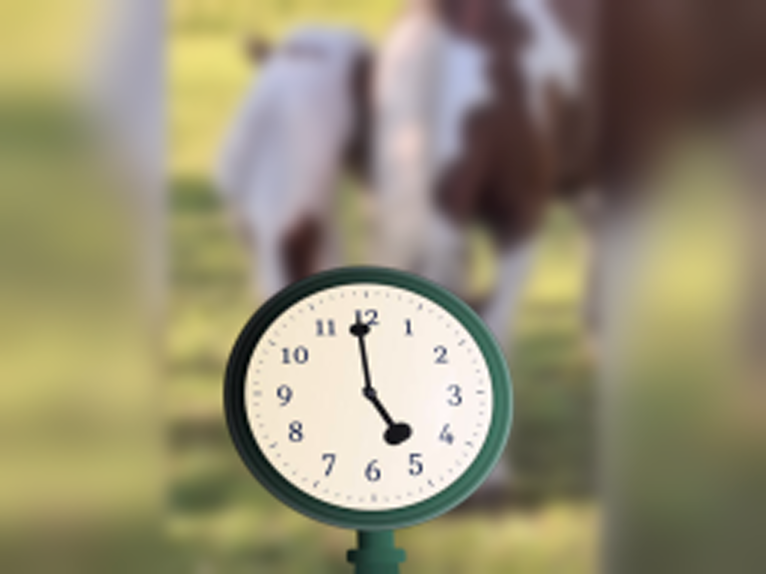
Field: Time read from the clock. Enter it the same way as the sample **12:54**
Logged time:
**4:59**
